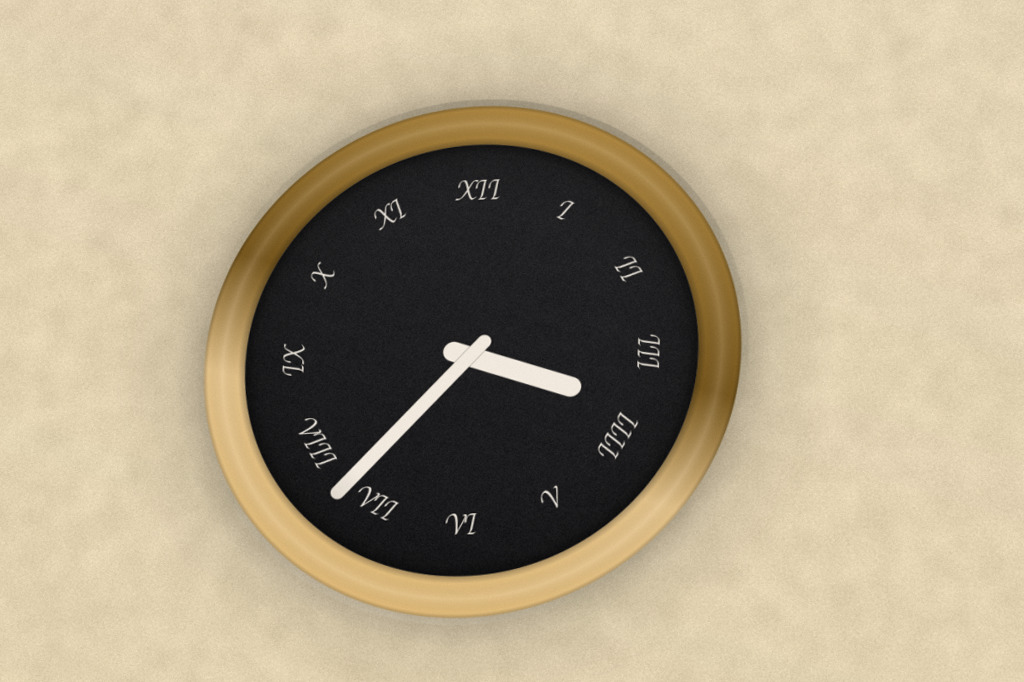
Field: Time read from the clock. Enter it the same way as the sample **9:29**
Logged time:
**3:37**
